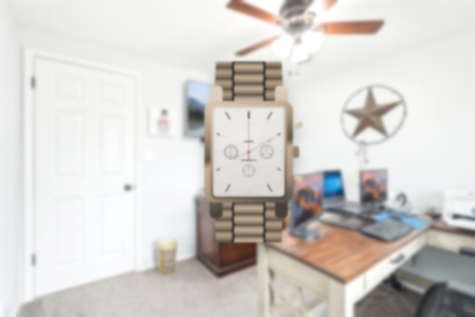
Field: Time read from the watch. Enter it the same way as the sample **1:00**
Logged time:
**8:10**
